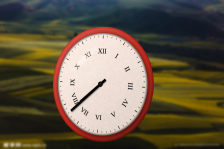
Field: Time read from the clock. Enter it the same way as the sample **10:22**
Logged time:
**7:38**
